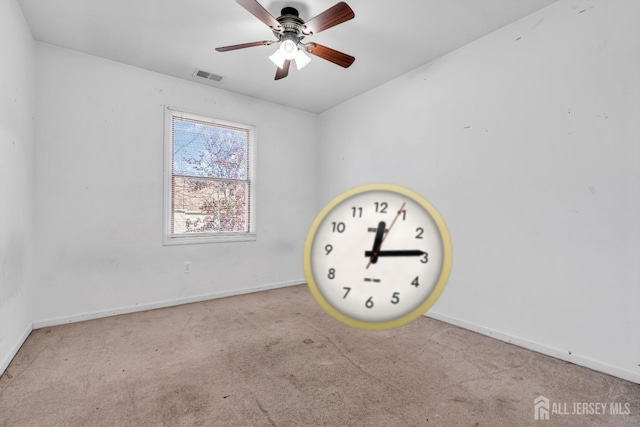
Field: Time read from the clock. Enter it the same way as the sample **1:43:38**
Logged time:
**12:14:04**
